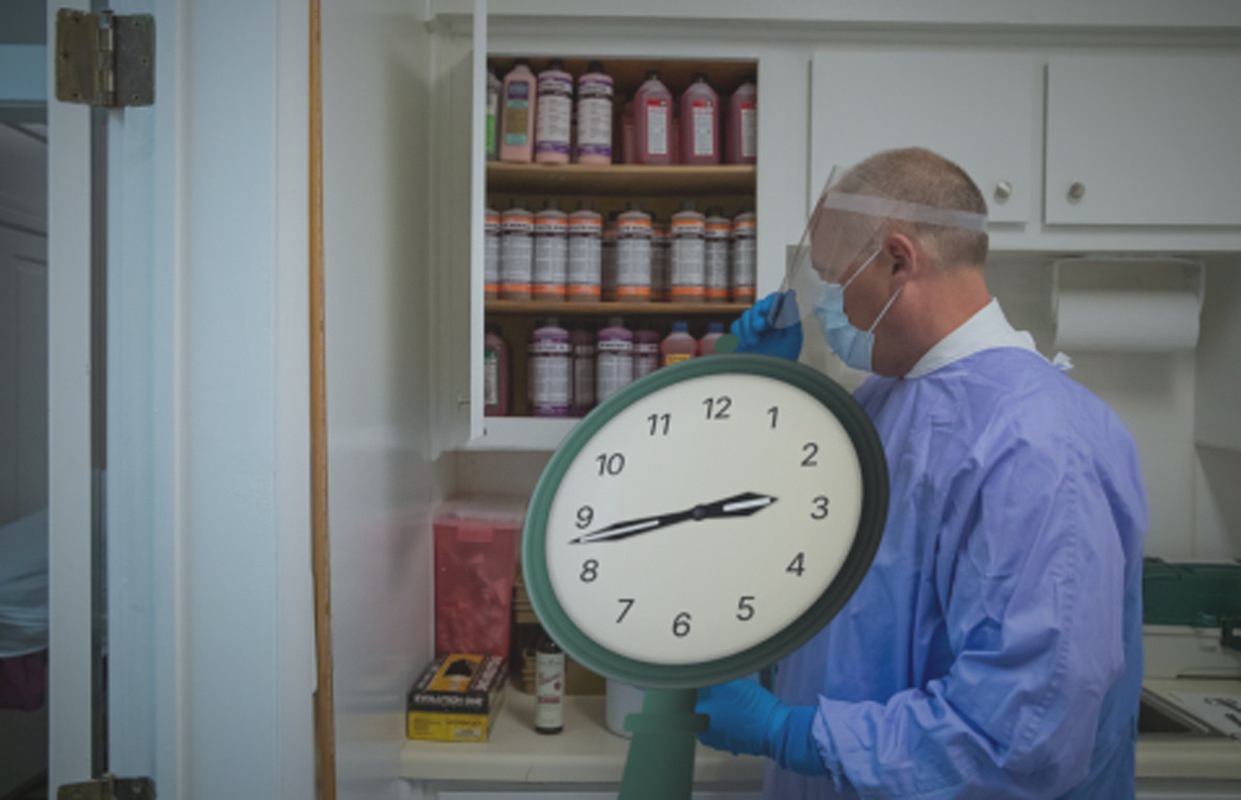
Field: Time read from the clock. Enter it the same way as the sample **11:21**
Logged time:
**2:43**
